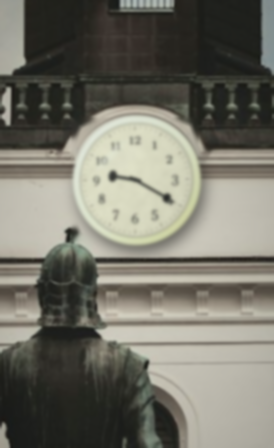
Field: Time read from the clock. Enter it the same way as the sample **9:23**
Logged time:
**9:20**
